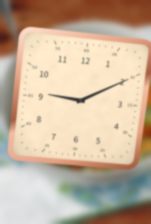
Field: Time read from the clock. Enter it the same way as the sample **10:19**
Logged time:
**9:10**
